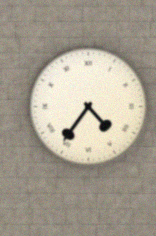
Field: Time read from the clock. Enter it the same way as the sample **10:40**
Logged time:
**4:36**
